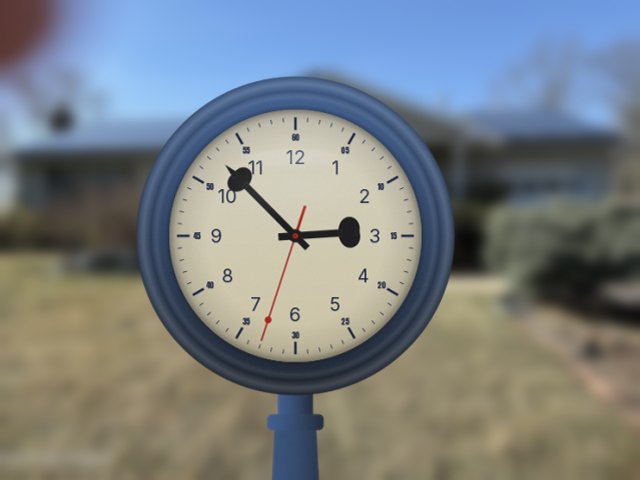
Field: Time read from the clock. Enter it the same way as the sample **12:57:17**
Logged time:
**2:52:33**
